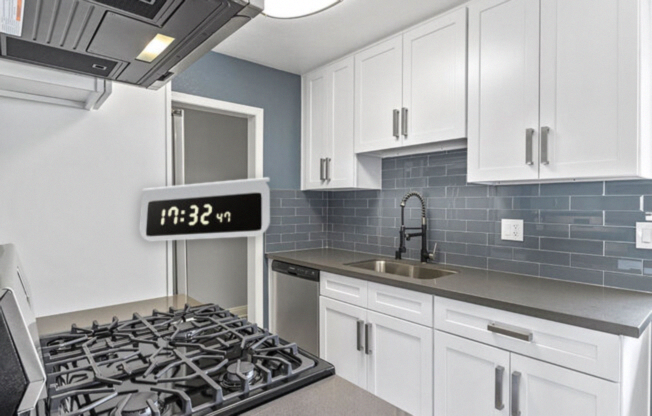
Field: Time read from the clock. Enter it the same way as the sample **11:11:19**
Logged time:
**17:32:47**
